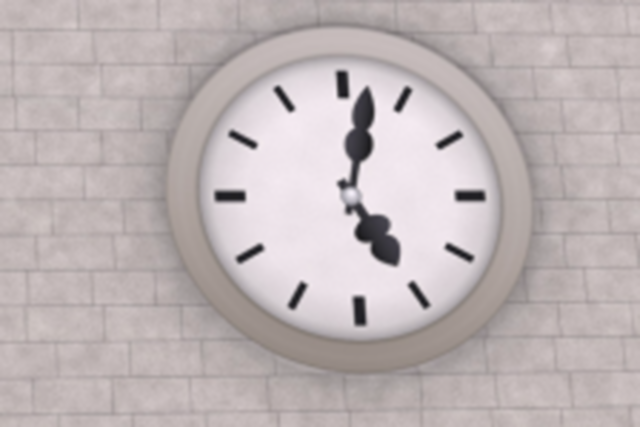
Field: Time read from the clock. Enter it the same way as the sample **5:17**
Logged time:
**5:02**
